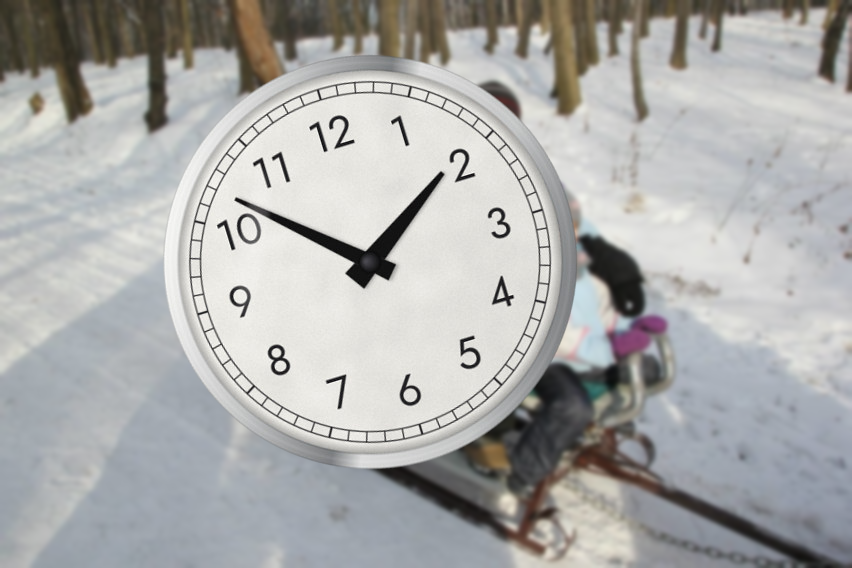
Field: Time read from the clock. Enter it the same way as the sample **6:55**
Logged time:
**1:52**
